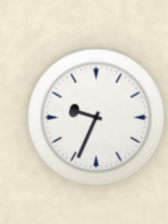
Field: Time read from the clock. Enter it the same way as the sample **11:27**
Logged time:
**9:34**
